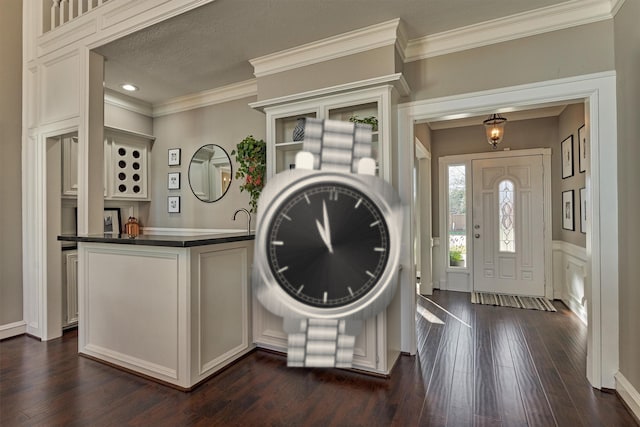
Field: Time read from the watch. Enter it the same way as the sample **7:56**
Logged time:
**10:58**
